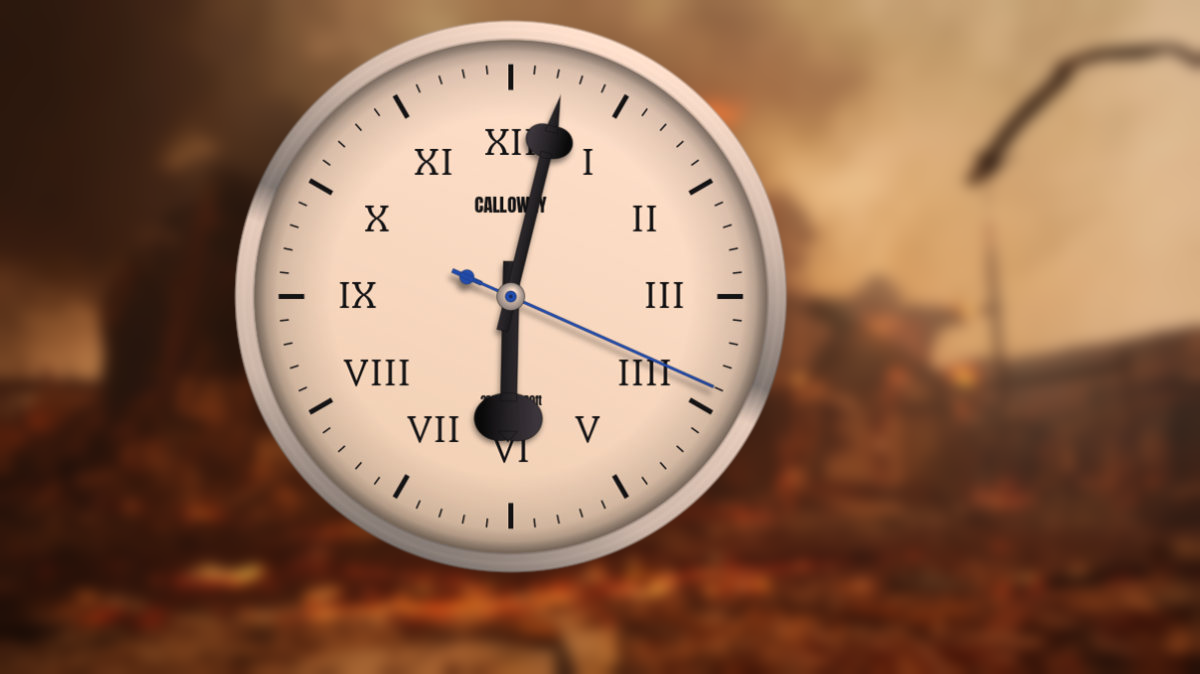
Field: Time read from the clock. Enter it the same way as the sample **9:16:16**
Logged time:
**6:02:19**
